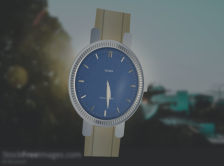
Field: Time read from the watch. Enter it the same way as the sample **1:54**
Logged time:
**5:29**
